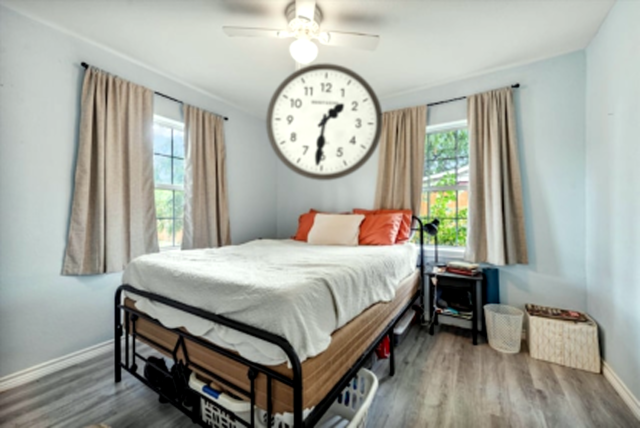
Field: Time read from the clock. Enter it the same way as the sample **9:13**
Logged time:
**1:31**
